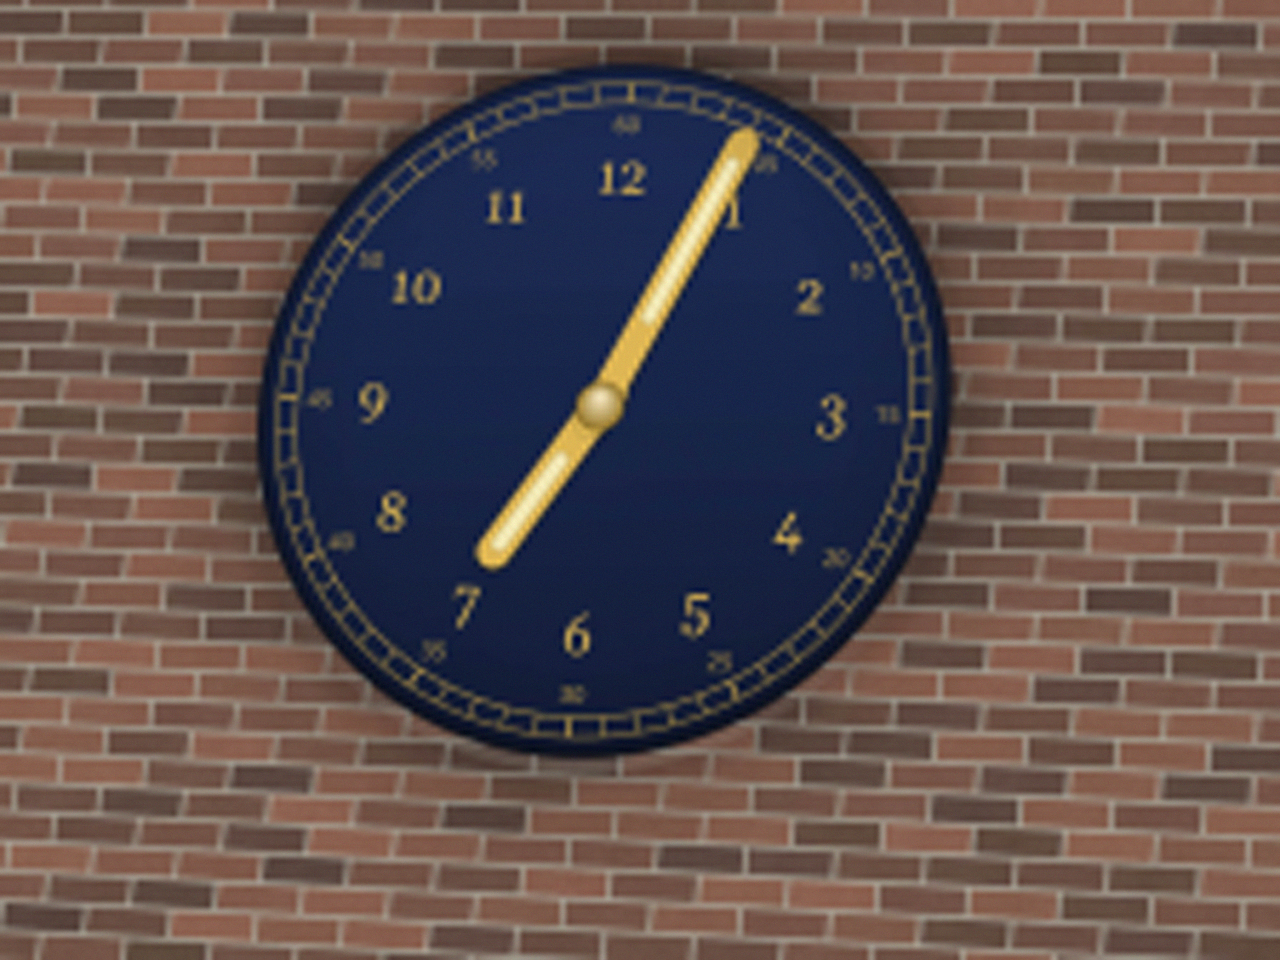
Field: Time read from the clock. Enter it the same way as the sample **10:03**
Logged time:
**7:04**
